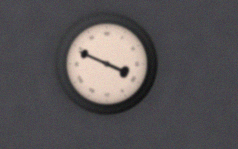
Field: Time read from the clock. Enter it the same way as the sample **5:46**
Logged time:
**3:49**
